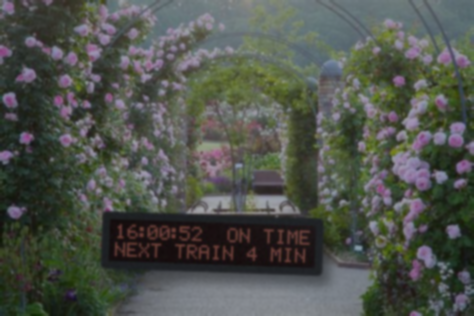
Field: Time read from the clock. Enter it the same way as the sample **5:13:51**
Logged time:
**16:00:52**
